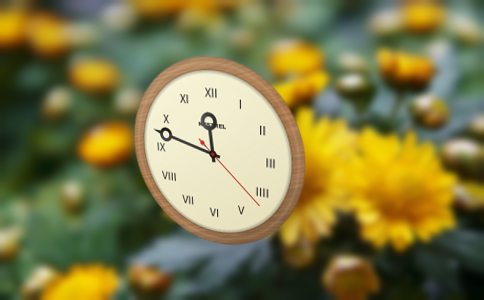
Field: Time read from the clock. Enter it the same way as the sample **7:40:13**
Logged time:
**11:47:22**
